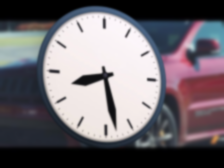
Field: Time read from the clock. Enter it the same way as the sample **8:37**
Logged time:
**8:28**
